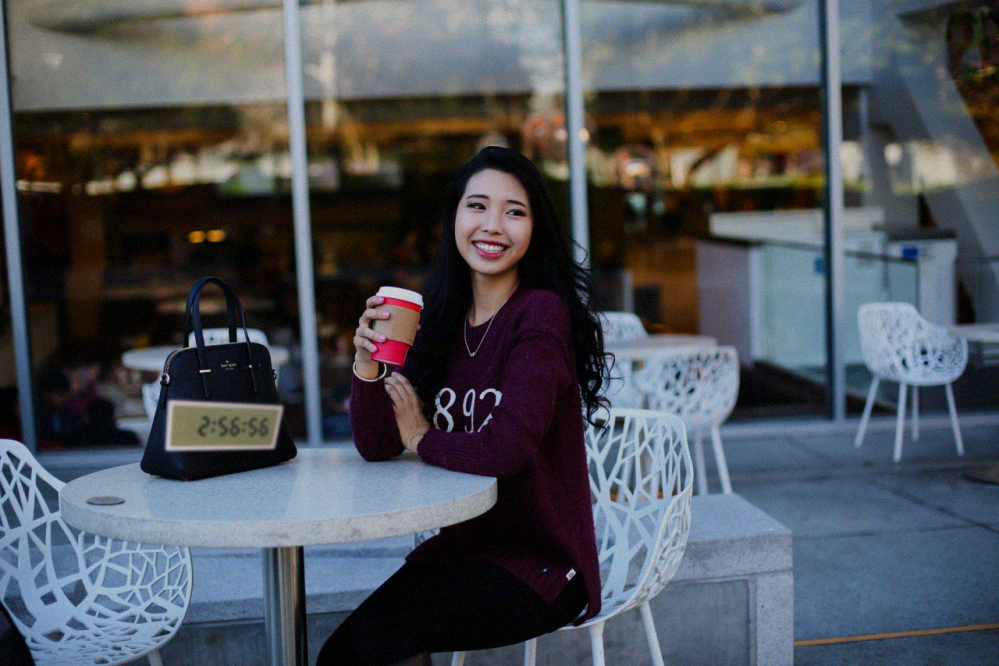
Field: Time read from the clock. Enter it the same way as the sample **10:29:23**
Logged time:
**2:56:56**
